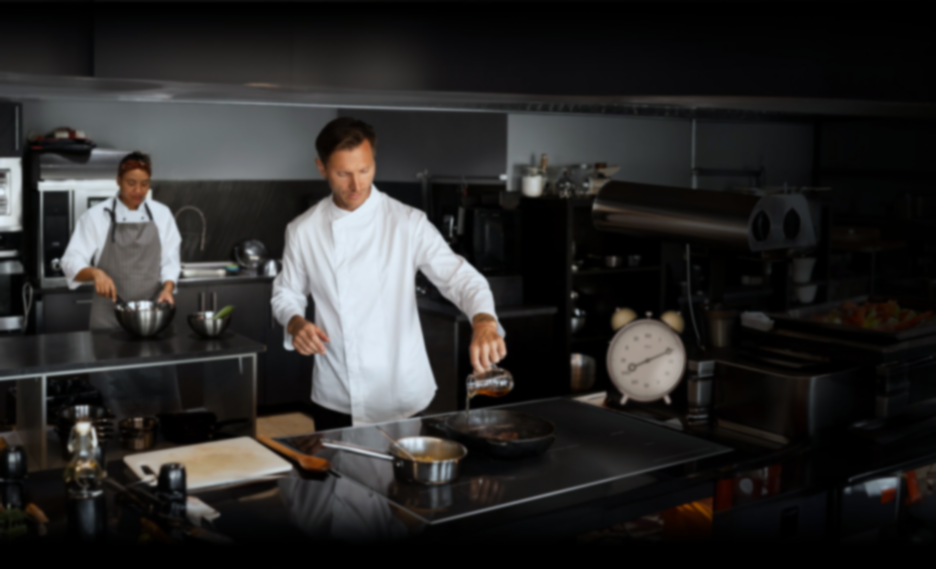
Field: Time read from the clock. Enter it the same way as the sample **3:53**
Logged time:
**8:11**
